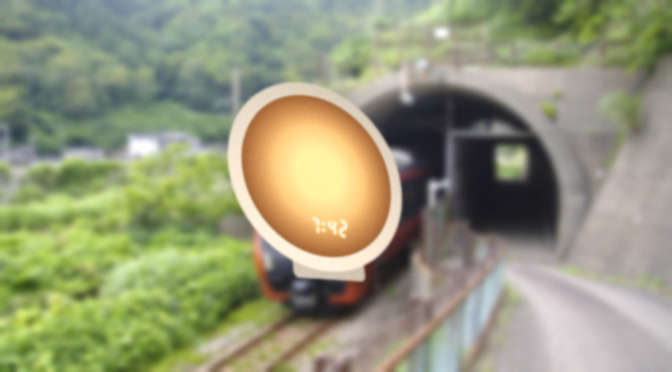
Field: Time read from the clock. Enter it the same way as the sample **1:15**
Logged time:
**7:42**
